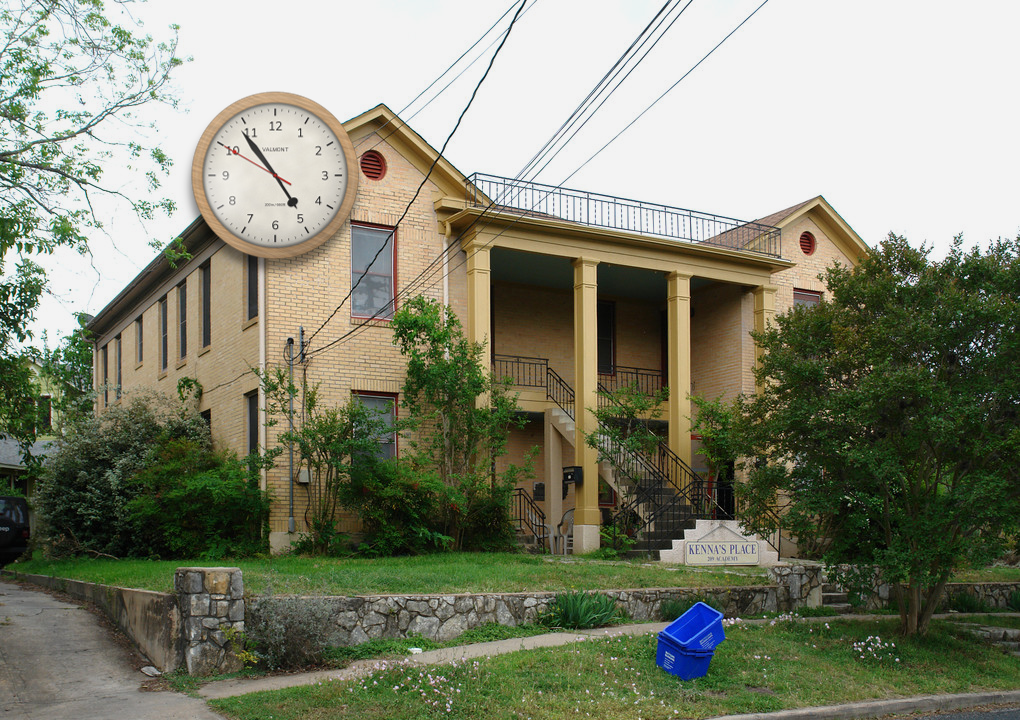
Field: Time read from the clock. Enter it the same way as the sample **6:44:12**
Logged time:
**4:53:50**
